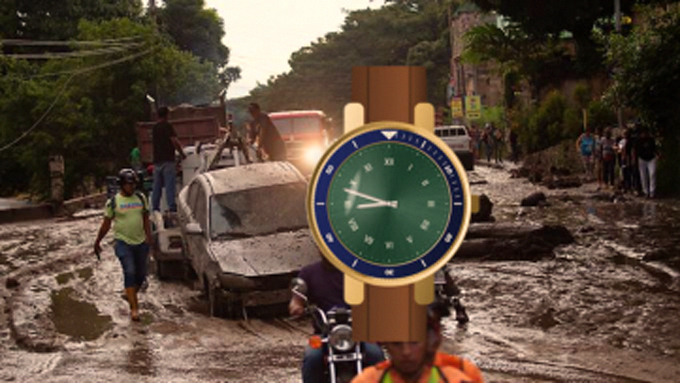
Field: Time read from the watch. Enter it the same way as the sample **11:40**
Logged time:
**8:48**
